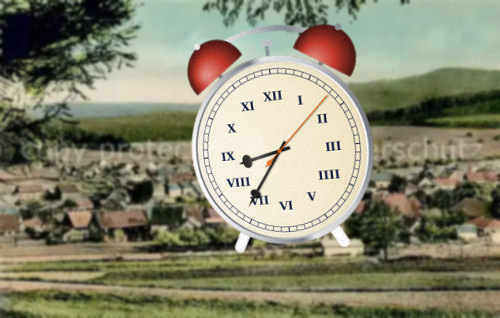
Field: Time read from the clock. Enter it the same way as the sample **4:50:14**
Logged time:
**8:36:08**
